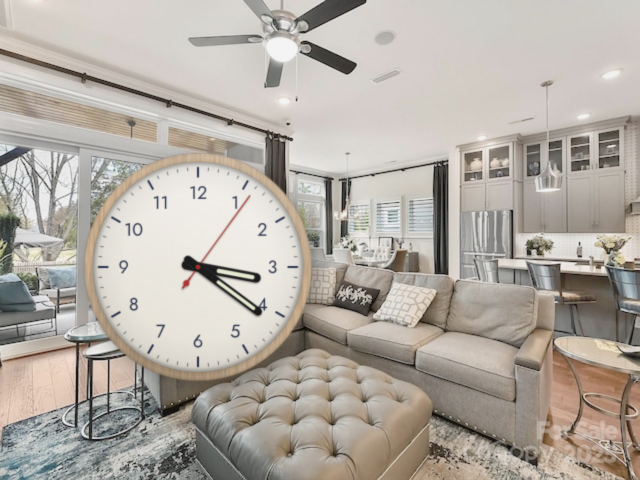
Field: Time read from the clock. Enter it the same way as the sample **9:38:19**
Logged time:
**3:21:06**
